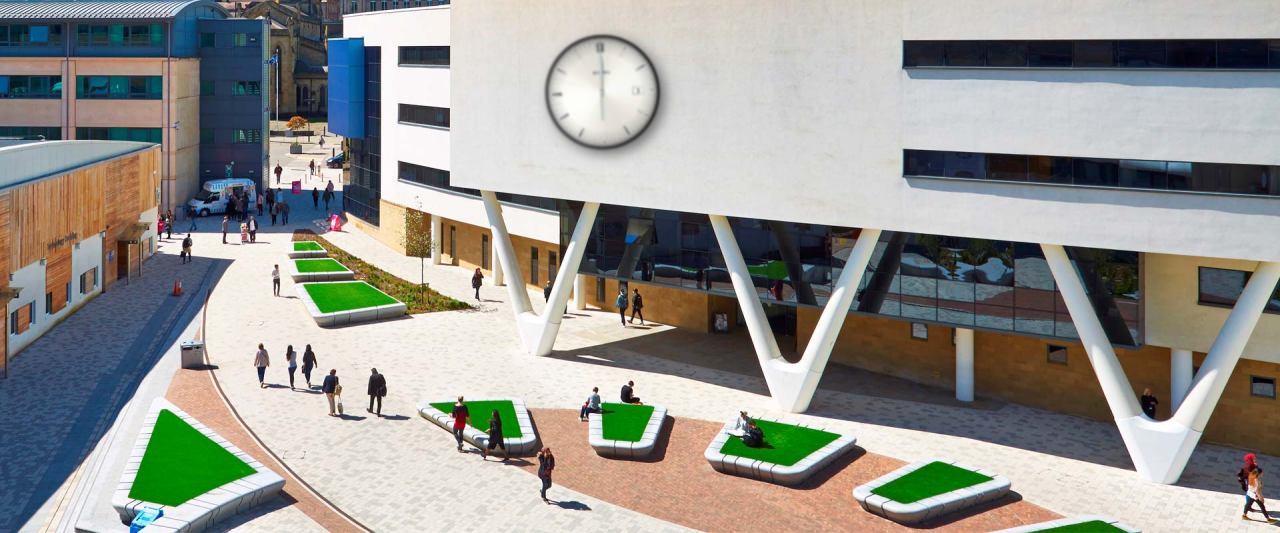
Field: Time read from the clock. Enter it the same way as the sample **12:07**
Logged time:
**6:00**
